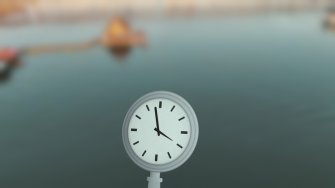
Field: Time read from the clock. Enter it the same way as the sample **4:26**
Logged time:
**3:58**
